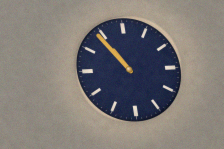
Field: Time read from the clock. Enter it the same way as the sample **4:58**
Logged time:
**10:54**
